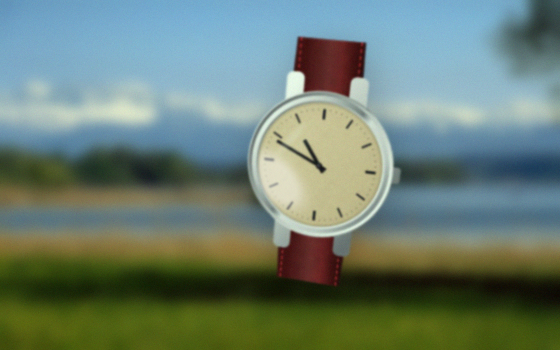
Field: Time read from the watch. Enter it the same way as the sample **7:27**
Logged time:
**10:49**
